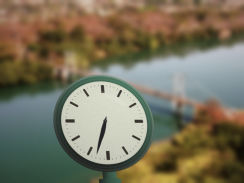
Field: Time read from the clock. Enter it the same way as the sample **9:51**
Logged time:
**6:33**
